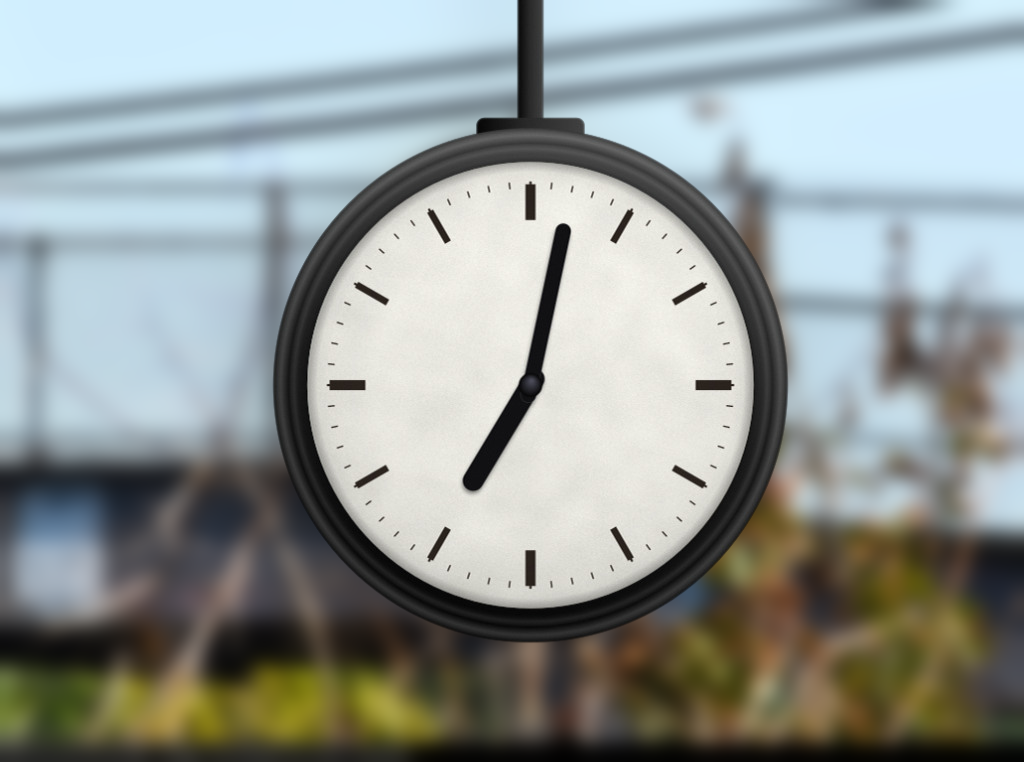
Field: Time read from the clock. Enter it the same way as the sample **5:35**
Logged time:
**7:02**
